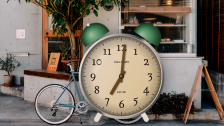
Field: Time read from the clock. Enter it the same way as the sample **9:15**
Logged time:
**7:01**
